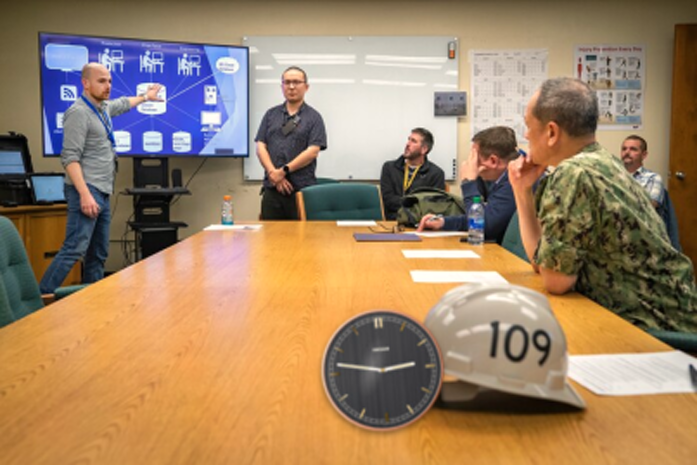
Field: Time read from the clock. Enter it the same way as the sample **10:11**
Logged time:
**2:47**
